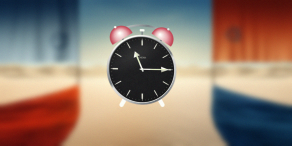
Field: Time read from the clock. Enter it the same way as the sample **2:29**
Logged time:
**11:15**
